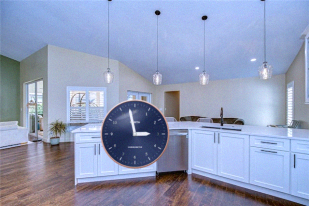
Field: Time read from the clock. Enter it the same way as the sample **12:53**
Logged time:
**2:58**
